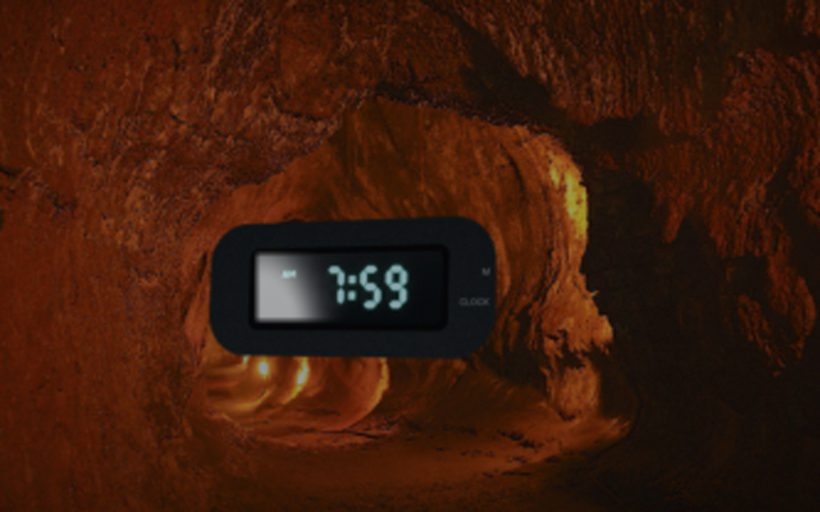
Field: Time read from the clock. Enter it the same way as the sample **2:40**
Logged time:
**7:59**
